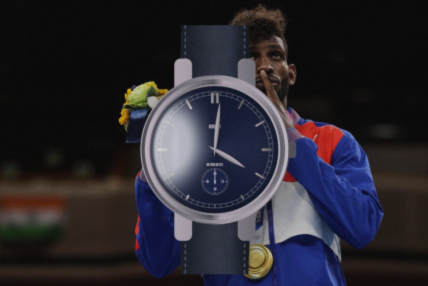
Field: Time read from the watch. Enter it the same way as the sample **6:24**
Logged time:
**4:01**
